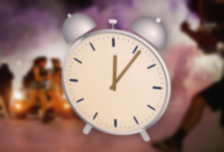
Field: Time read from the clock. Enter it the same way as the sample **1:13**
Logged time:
**12:06**
